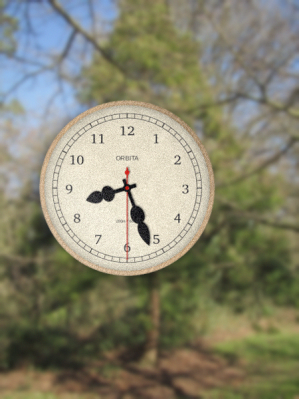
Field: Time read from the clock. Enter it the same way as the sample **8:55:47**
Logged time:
**8:26:30**
